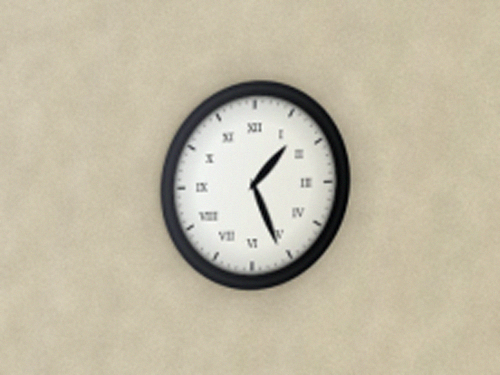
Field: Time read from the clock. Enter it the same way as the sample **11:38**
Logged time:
**1:26**
